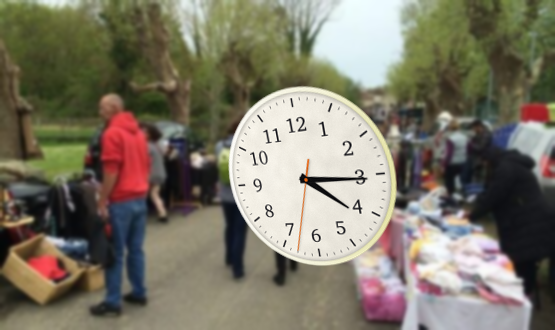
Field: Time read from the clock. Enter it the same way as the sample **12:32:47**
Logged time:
**4:15:33**
